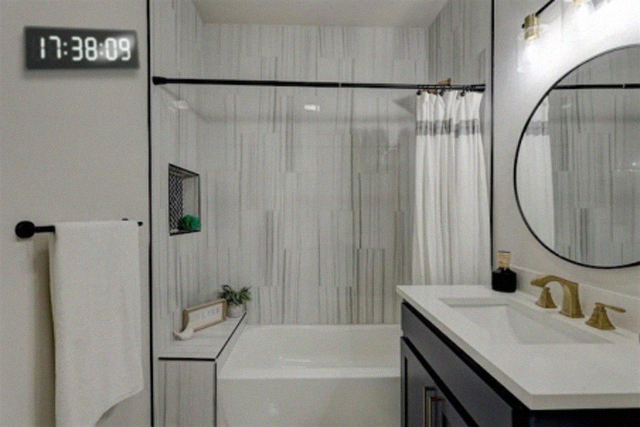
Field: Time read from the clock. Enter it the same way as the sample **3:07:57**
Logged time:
**17:38:09**
